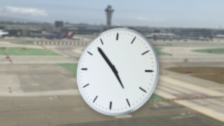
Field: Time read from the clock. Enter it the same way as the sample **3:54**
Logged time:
**4:53**
